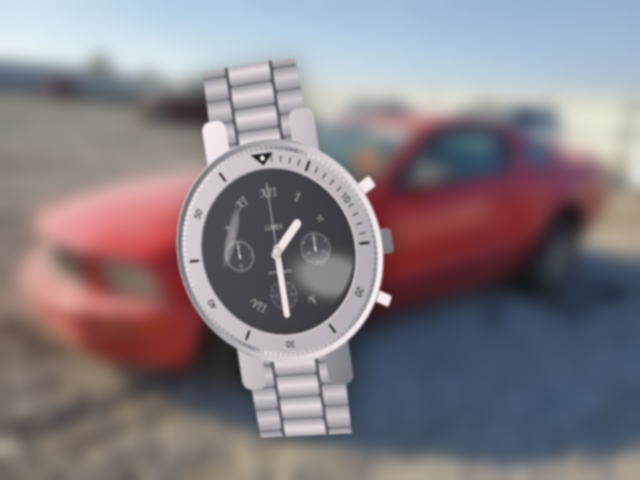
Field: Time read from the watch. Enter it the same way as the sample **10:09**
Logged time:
**1:30**
